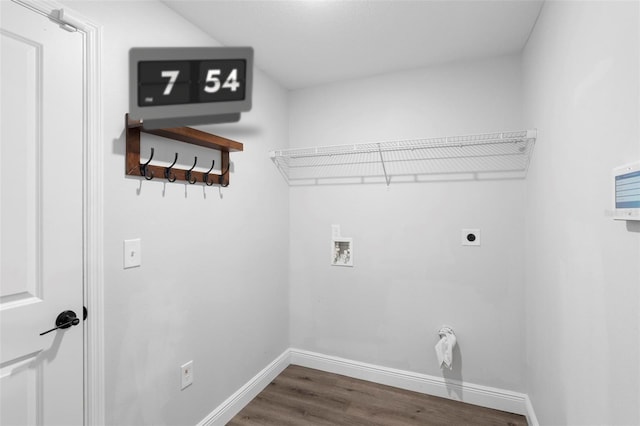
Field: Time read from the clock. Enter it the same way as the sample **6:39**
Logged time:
**7:54**
